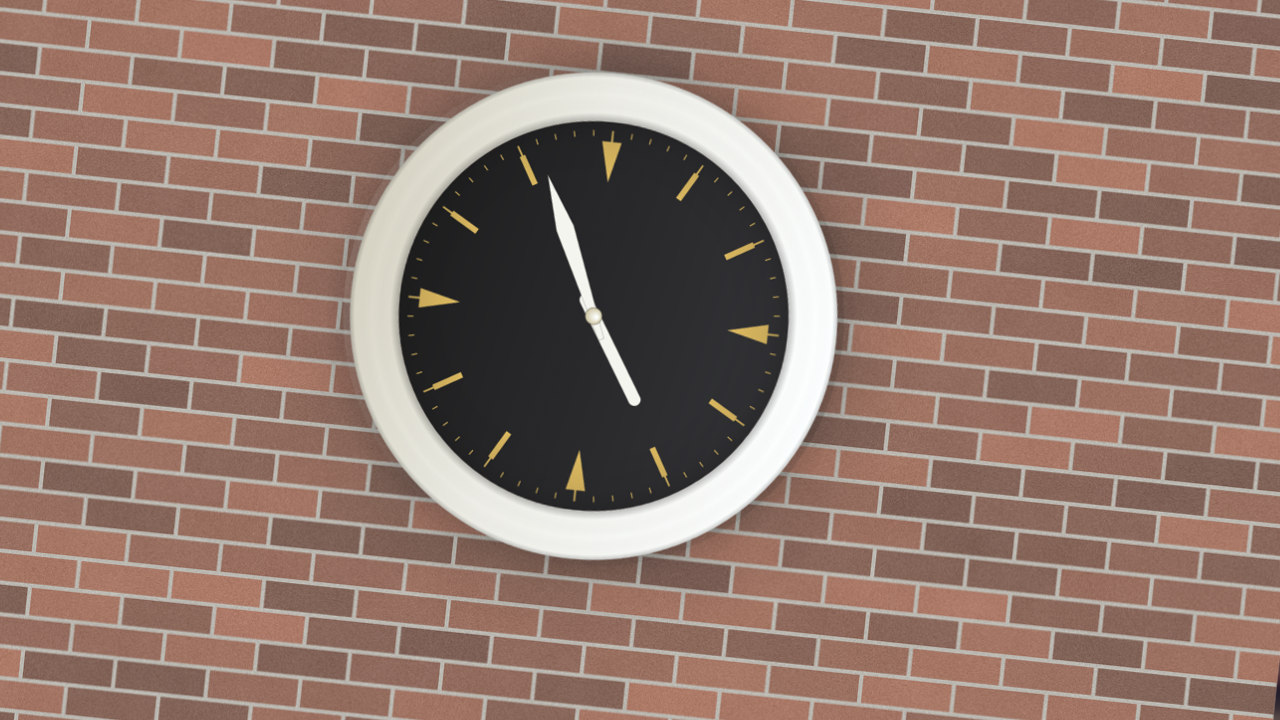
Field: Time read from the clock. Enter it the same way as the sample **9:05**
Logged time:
**4:56**
